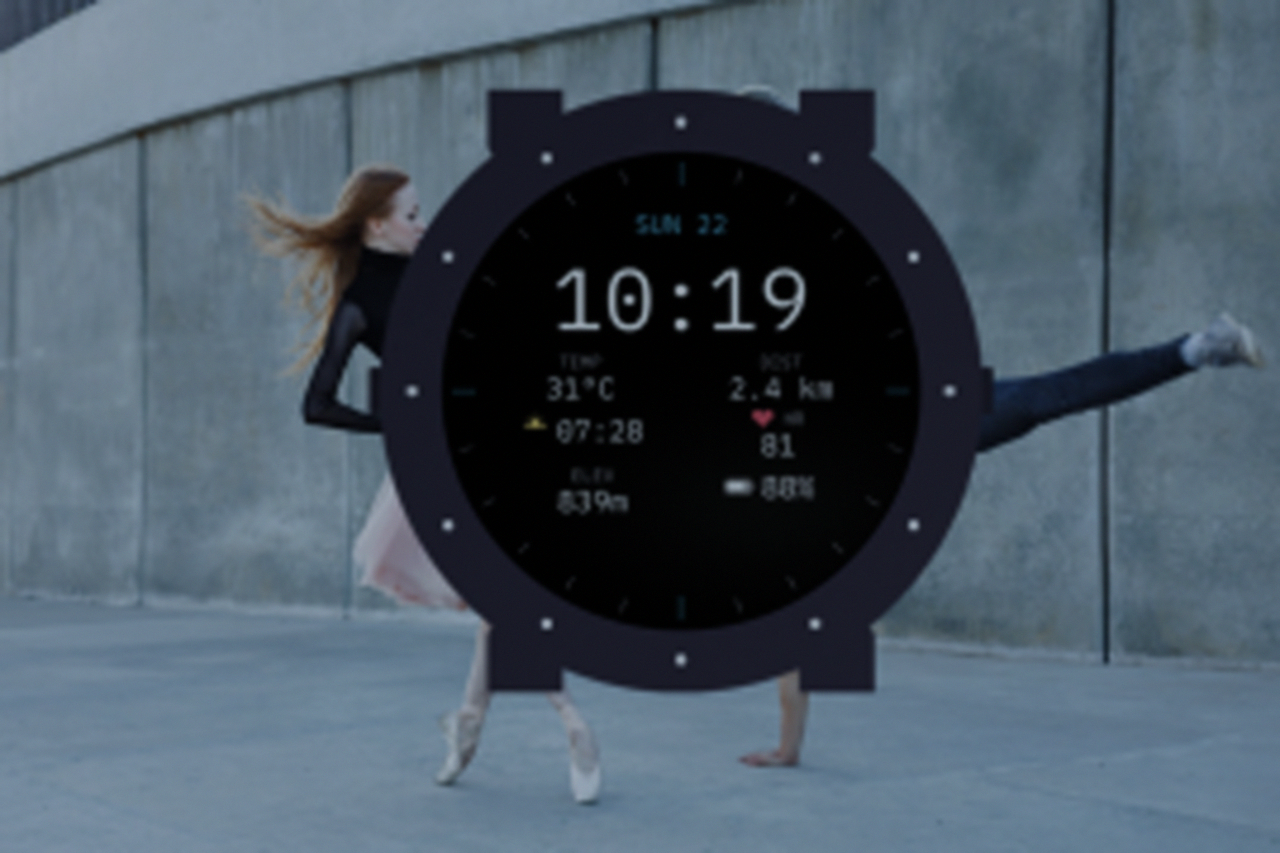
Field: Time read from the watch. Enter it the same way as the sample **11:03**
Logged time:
**10:19**
